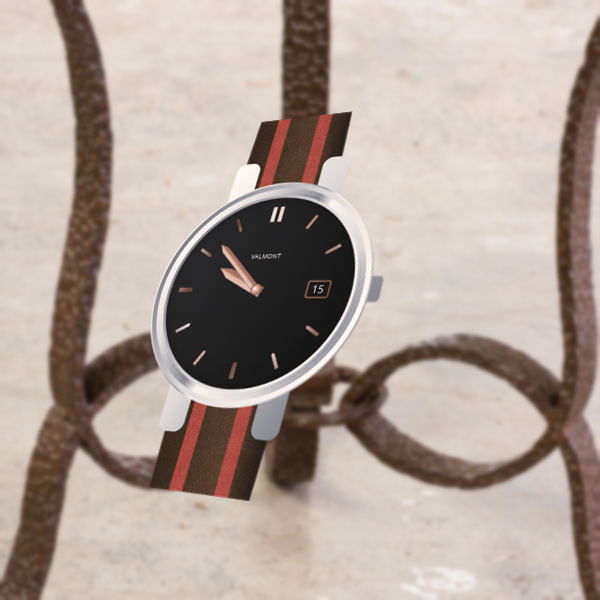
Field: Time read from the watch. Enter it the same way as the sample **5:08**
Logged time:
**9:52**
